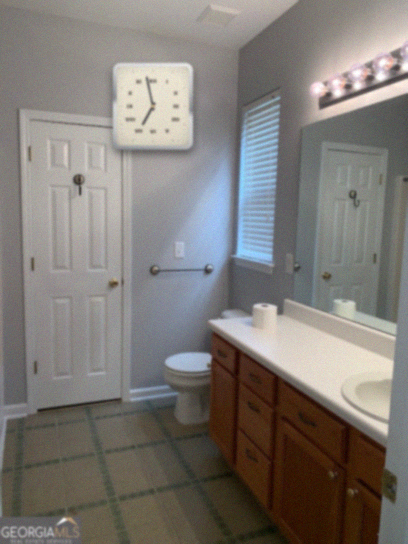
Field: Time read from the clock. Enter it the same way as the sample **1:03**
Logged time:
**6:58**
